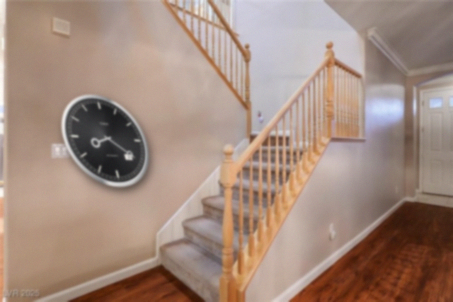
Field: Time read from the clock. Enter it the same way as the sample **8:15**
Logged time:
**8:21**
